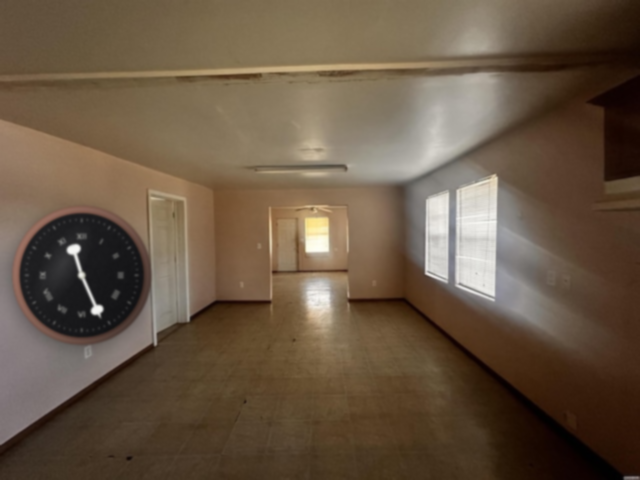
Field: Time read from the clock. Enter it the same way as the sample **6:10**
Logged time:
**11:26**
